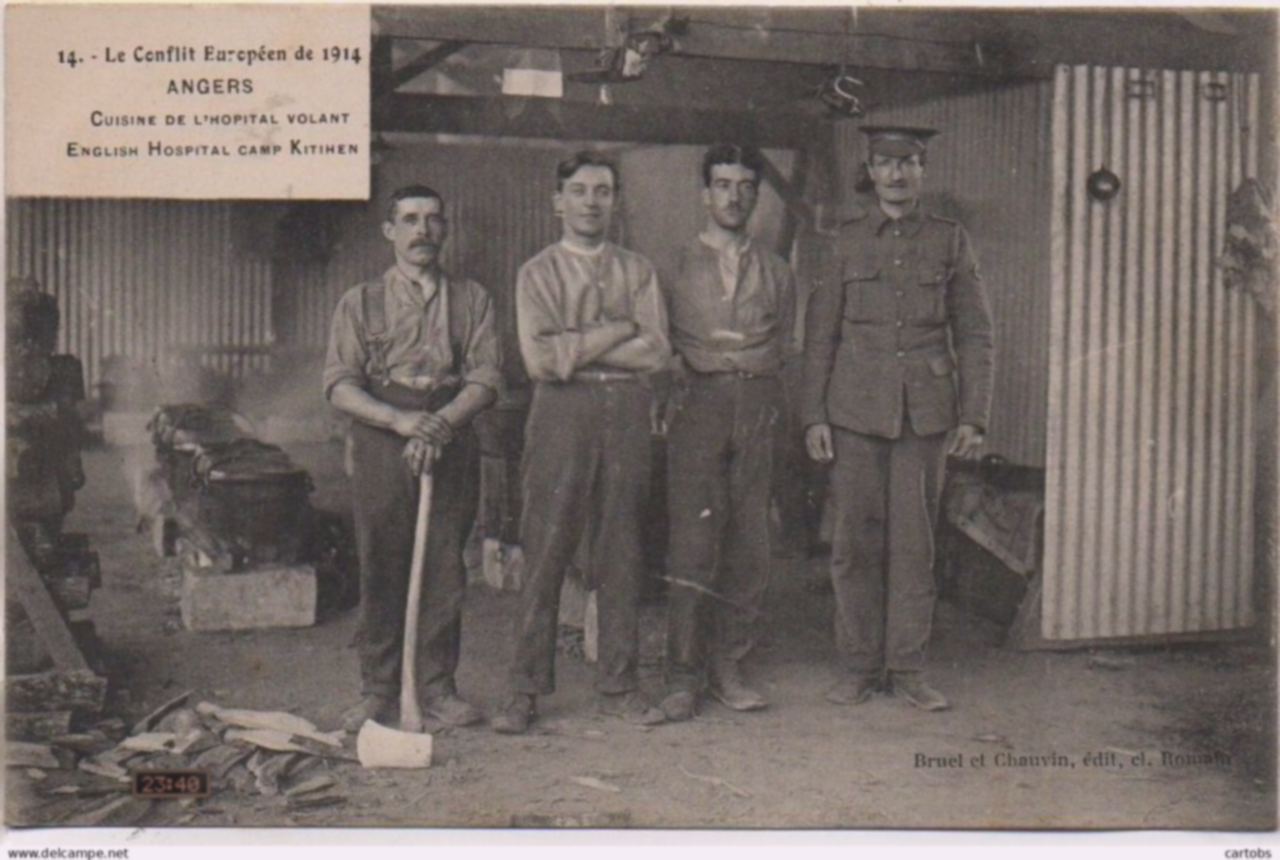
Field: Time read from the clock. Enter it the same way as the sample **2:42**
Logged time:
**23:40**
